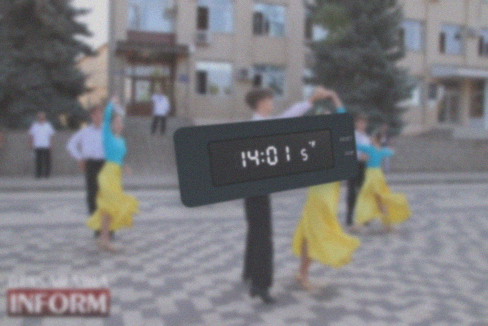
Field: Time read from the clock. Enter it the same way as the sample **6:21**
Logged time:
**14:01**
